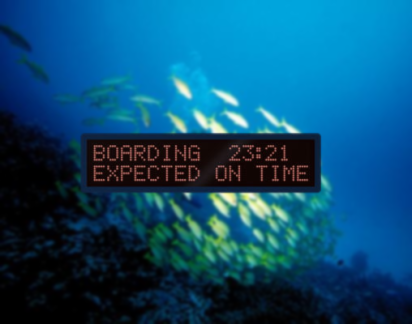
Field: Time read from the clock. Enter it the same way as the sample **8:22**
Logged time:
**23:21**
